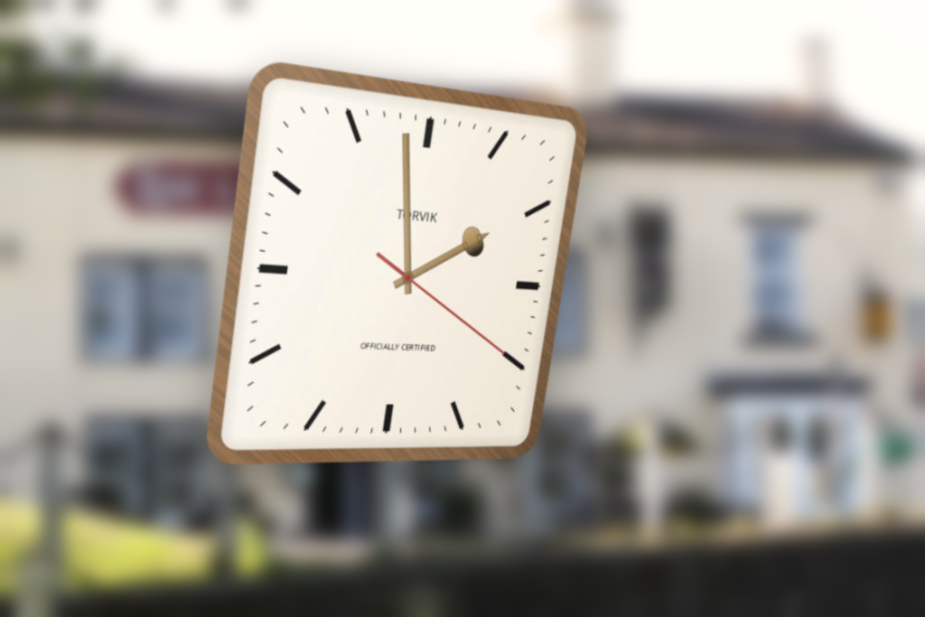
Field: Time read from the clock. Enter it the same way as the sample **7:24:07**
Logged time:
**1:58:20**
